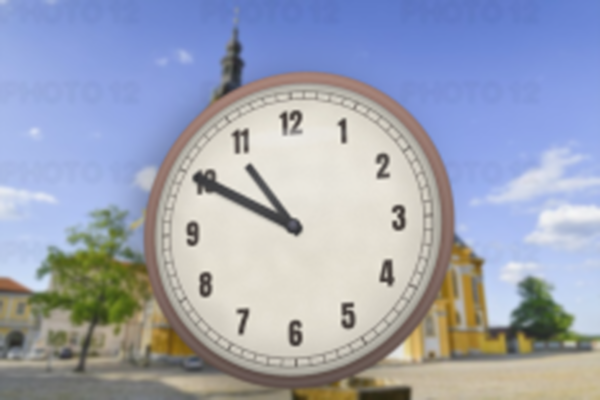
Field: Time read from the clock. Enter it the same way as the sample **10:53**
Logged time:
**10:50**
